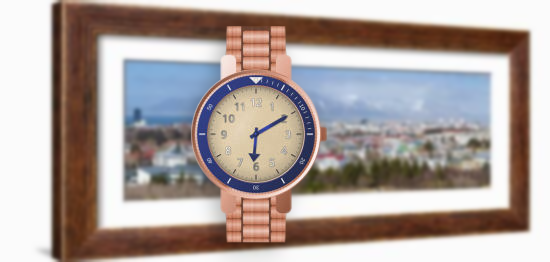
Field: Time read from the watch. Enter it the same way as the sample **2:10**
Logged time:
**6:10**
